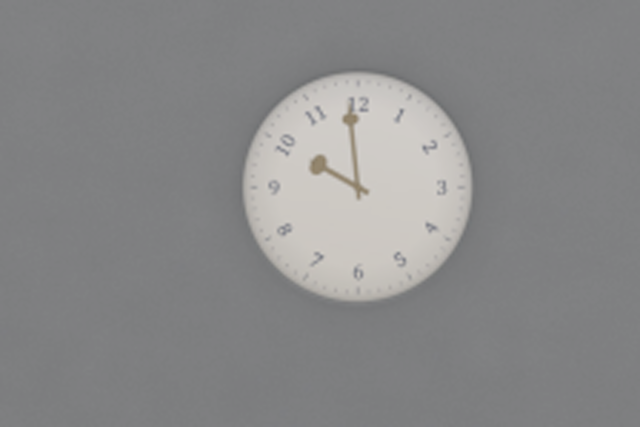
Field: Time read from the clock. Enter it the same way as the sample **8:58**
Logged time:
**9:59**
